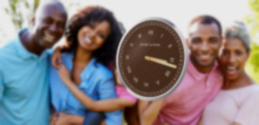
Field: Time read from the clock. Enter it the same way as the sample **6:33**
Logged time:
**3:17**
